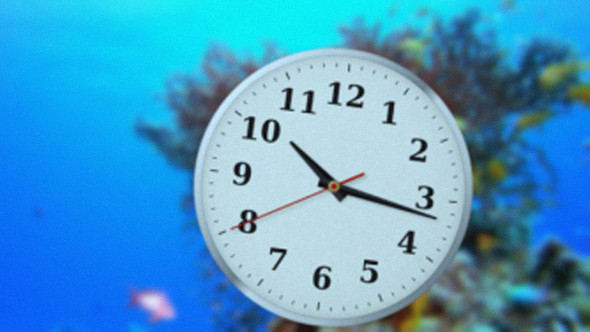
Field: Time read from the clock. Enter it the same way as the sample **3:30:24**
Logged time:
**10:16:40**
